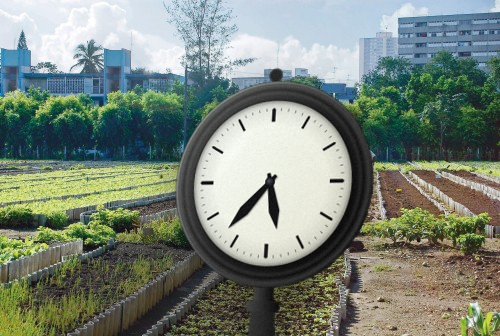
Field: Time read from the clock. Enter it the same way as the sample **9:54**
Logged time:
**5:37**
